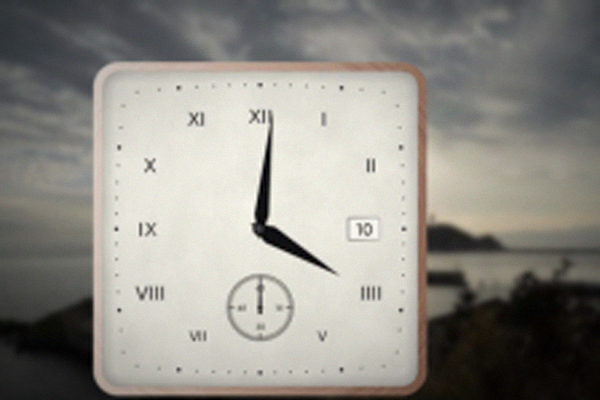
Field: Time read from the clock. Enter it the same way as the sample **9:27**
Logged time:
**4:01**
